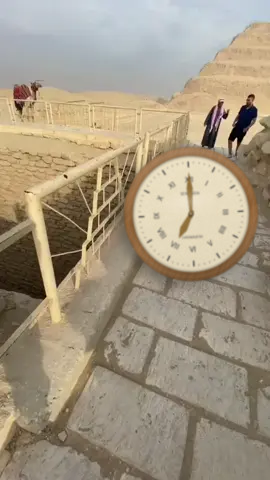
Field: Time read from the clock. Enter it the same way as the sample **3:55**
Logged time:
**7:00**
